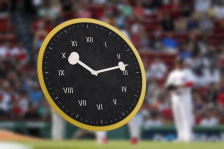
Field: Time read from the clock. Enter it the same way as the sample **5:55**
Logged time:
**10:13**
